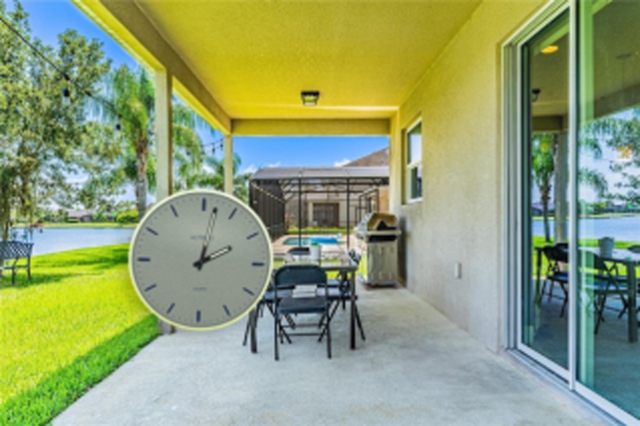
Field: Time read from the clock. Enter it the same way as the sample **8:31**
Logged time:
**2:02**
